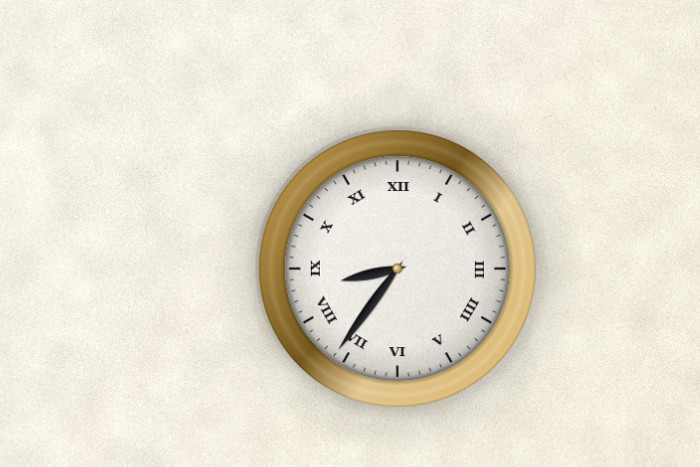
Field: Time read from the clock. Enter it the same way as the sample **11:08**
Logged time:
**8:36**
